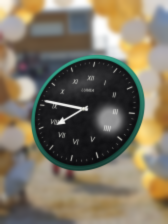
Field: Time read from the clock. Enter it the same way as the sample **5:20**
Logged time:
**7:46**
